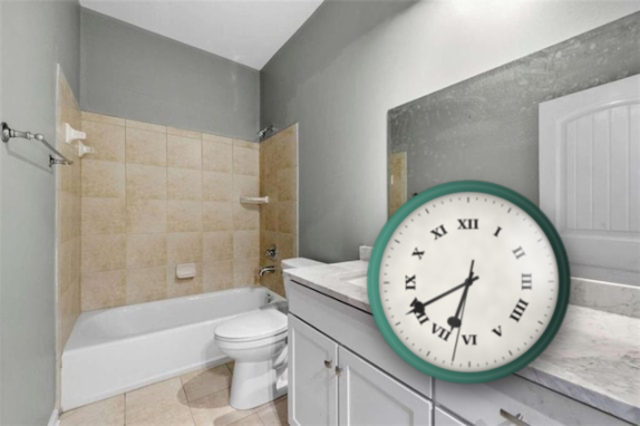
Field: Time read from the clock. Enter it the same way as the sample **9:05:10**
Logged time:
**6:40:32**
